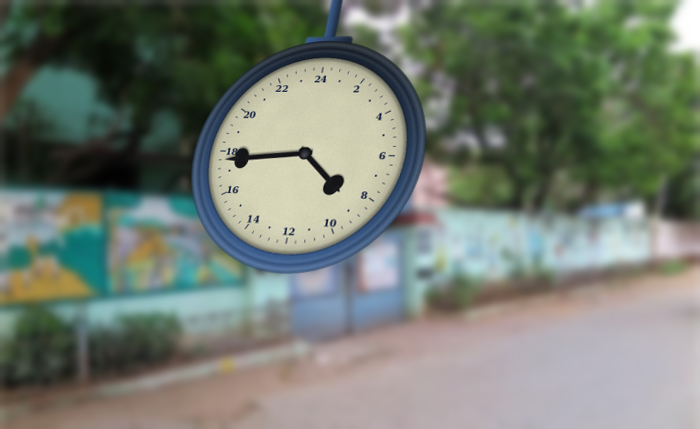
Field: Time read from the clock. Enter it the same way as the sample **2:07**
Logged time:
**8:44**
